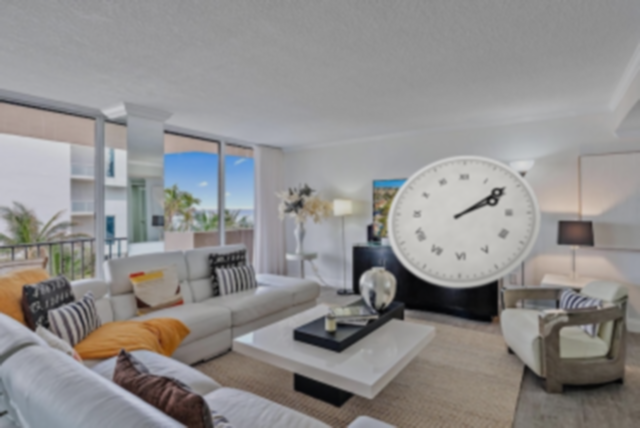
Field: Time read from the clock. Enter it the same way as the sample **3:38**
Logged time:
**2:09**
